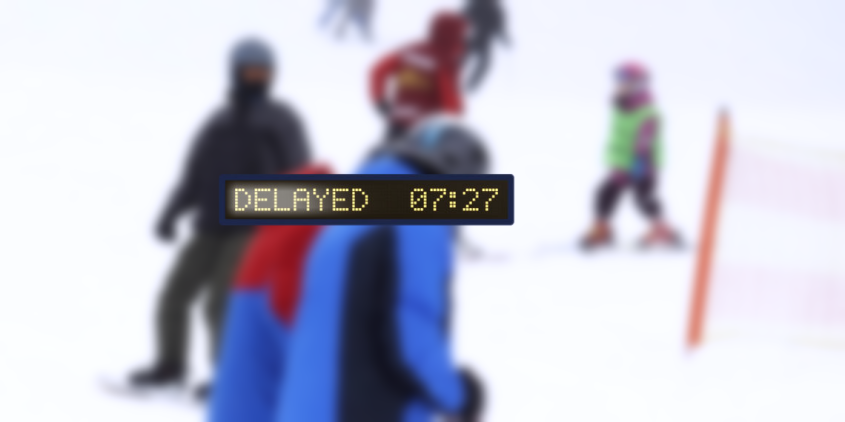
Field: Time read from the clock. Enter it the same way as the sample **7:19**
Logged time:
**7:27**
